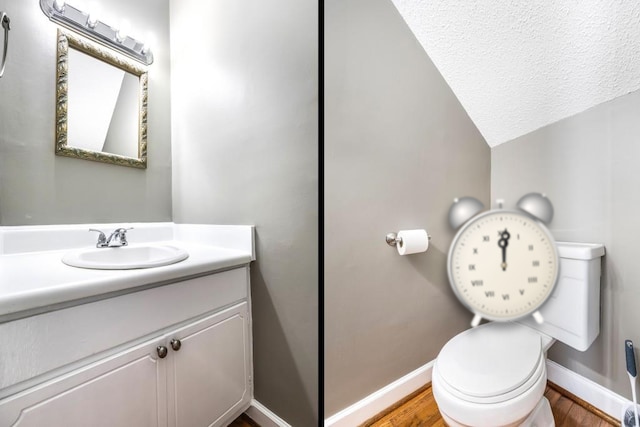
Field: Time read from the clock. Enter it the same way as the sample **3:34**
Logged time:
**12:01**
